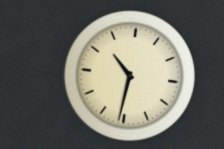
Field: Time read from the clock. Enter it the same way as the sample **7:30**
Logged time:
**10:31**
